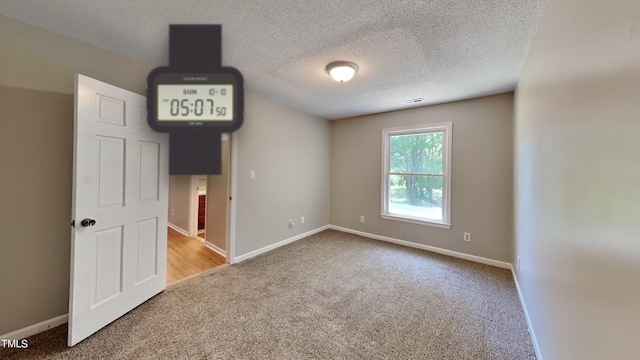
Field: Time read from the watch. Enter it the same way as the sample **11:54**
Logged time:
**5:07**
